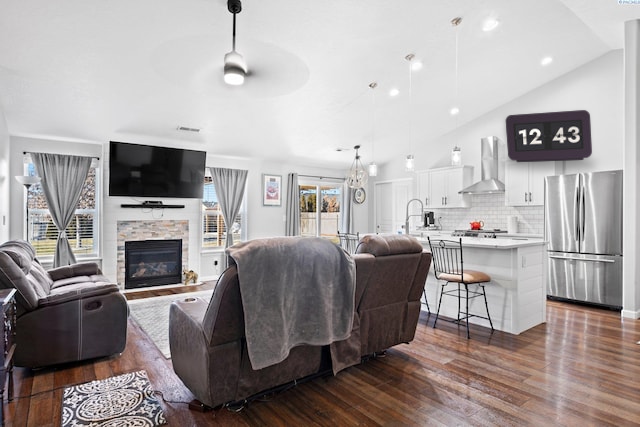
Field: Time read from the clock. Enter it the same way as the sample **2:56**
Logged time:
**12:43**
